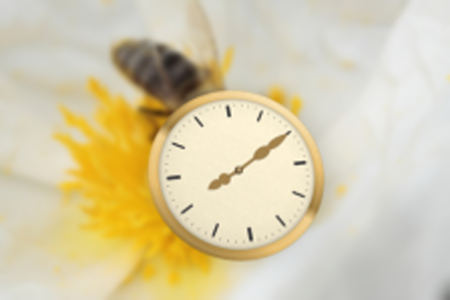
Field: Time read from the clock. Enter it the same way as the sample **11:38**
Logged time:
**8:10**
